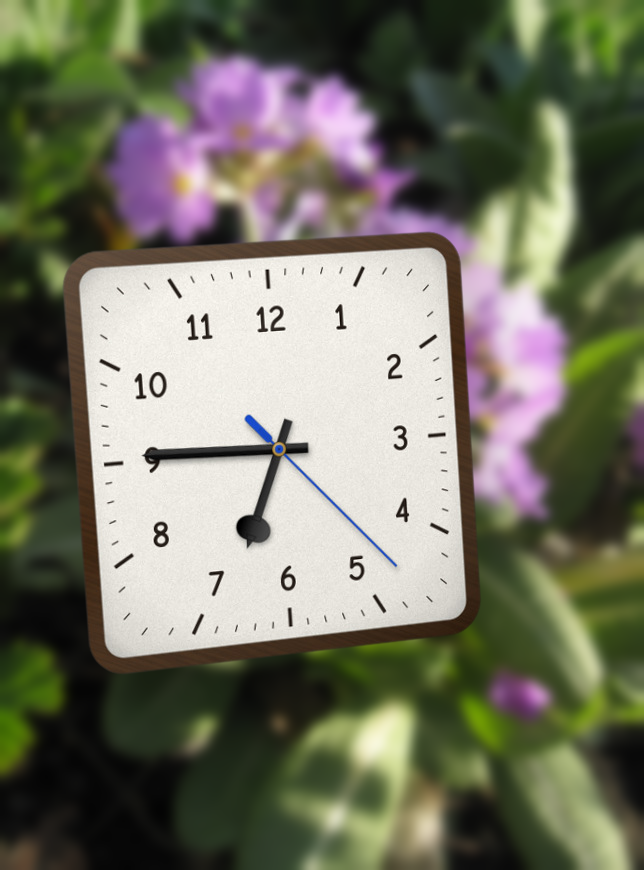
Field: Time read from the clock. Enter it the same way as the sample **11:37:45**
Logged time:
**6:45:23**
